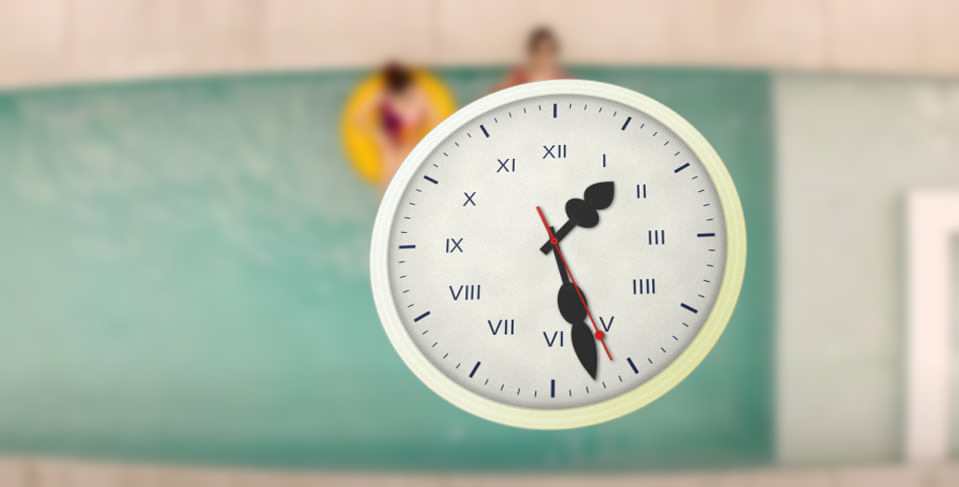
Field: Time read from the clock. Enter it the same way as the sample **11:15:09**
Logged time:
**1:27:26**
